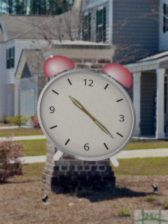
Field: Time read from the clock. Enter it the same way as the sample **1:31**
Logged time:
**10:22**
